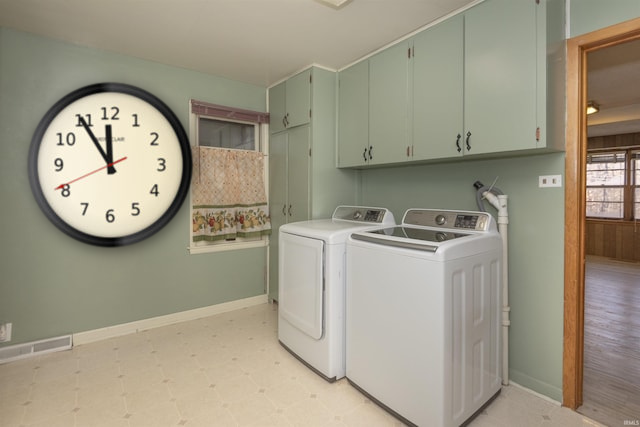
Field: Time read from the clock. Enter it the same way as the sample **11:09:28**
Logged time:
**11:54:41**
